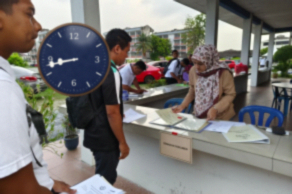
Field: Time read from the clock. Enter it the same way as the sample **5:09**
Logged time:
**8:43**
